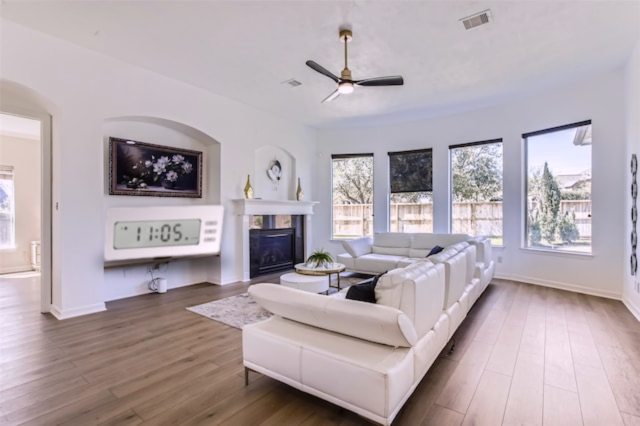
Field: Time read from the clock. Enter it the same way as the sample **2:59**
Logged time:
**11:05**
